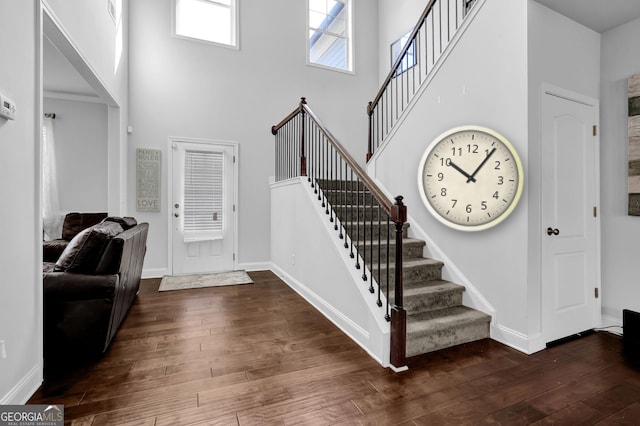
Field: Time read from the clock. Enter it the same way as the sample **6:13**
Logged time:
**10:06**
